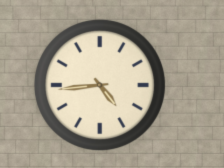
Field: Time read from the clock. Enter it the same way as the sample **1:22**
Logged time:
**4:44**
